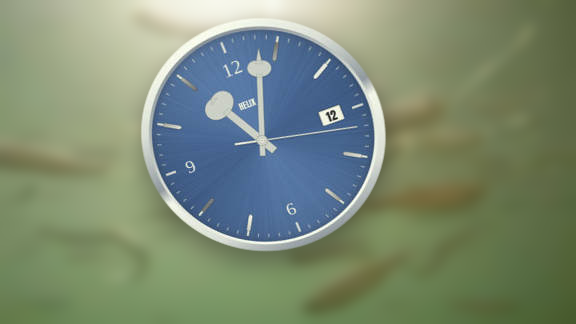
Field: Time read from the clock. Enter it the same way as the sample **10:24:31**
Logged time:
**11:03:17**
